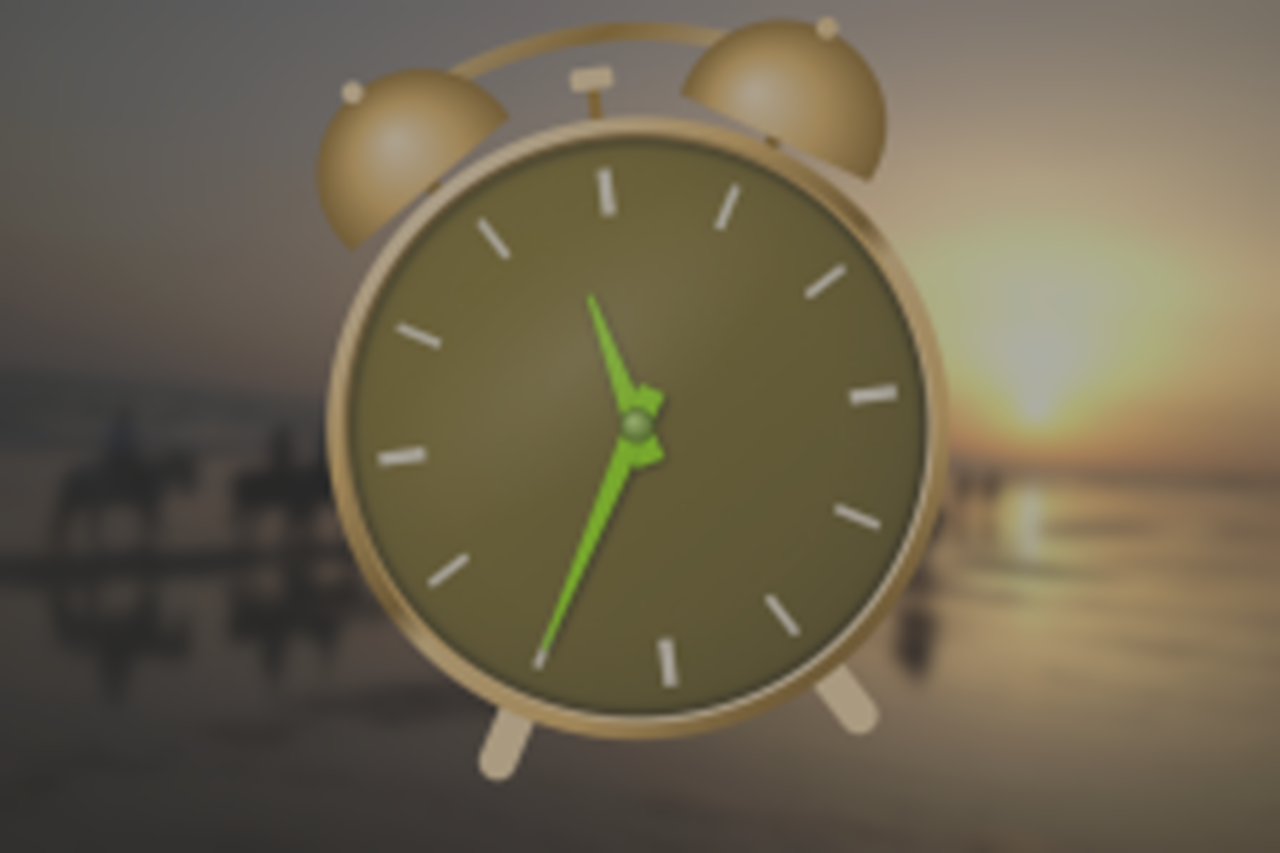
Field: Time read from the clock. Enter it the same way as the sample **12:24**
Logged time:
**11:35**
